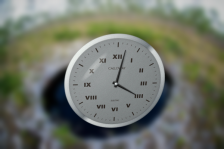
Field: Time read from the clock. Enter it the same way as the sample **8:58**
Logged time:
**4:02**
